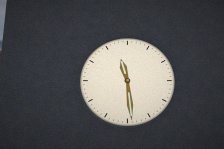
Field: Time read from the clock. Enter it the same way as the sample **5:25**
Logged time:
**11:29**
